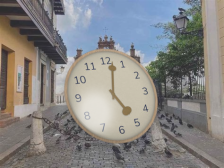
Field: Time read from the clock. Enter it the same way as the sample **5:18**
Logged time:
**5:02**
